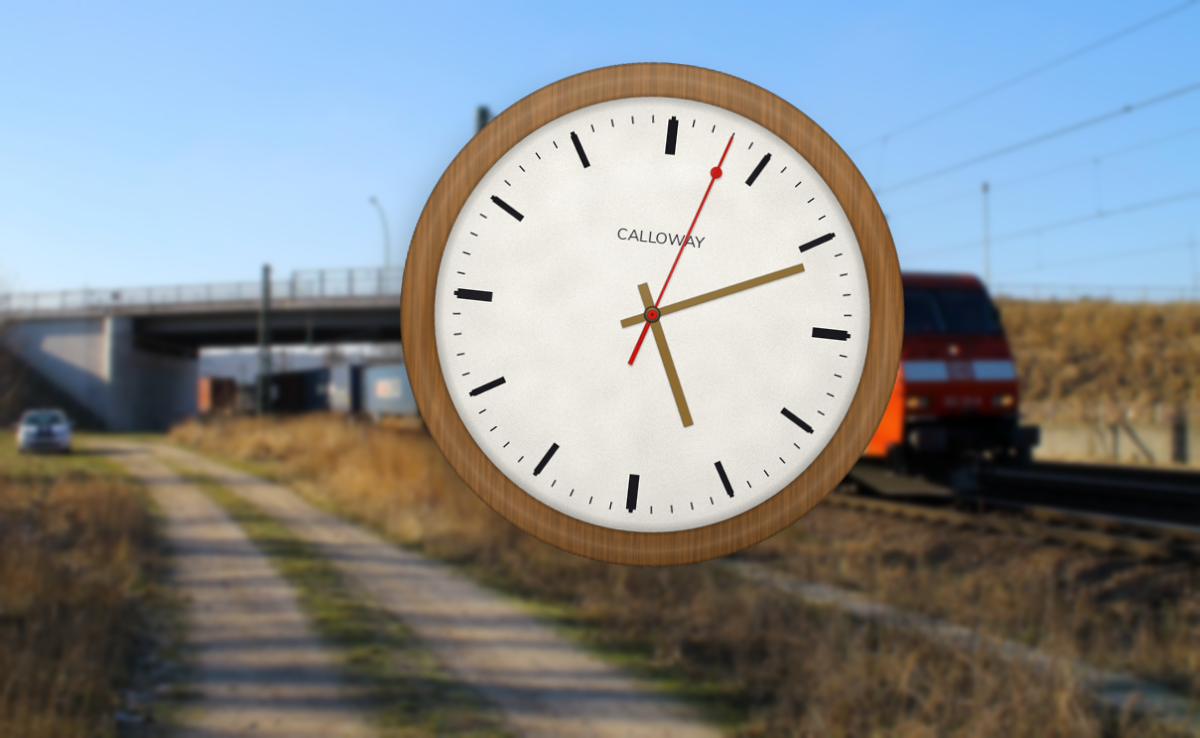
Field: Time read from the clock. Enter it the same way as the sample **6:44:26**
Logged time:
**5:11:03**
